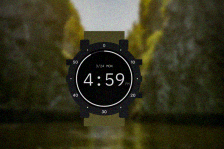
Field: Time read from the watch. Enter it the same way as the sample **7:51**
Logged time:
**4:59**
